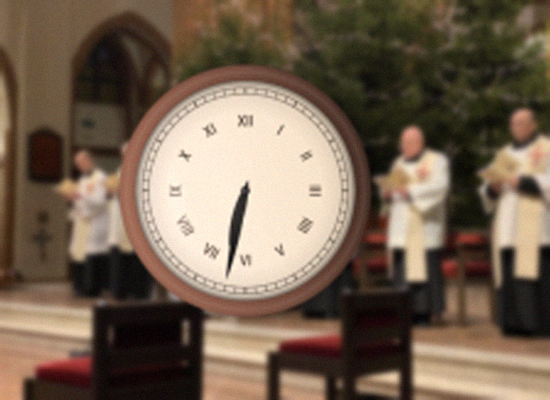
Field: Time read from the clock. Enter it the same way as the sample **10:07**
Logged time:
**6:32**
